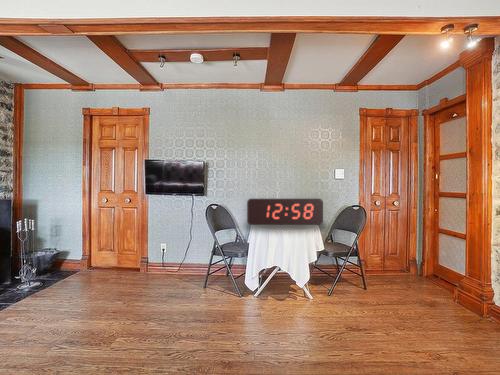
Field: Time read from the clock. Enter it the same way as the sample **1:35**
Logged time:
**12:58**
